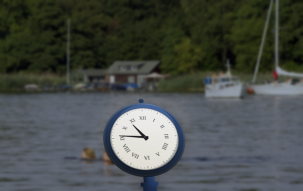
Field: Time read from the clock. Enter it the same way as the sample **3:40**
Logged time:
**10:46**
